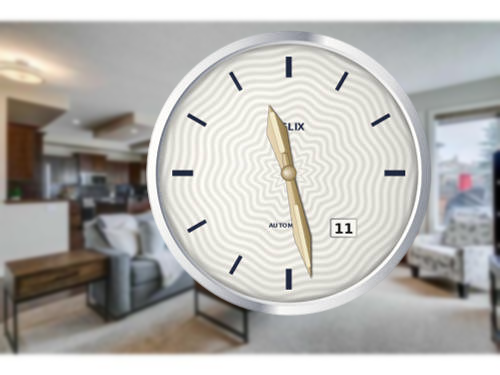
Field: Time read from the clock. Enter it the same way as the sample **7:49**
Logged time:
**11:28**
